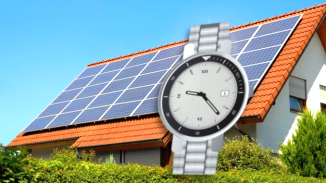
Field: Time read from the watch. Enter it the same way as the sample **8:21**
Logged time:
**9:23**
